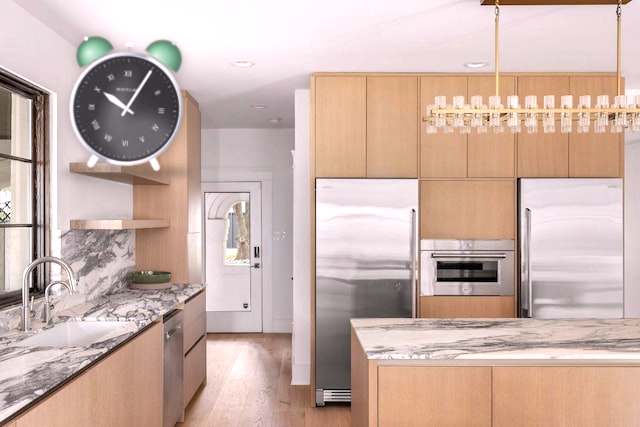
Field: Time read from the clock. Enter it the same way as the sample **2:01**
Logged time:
**10:05**
